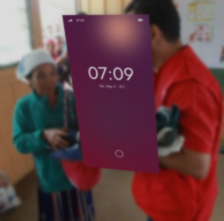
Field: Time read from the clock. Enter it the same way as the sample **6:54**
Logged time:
**7:09**
